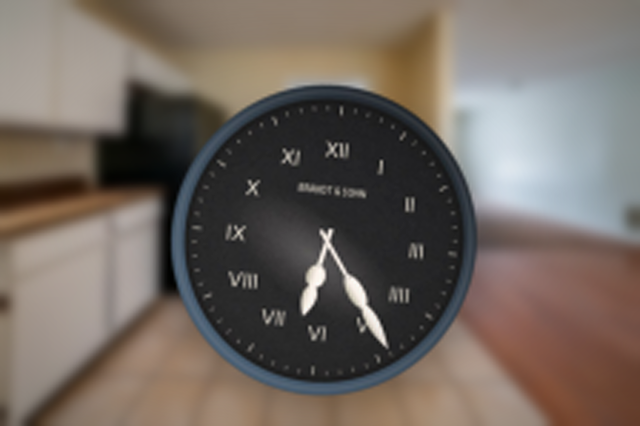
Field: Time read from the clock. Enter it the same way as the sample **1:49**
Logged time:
**6:24**
